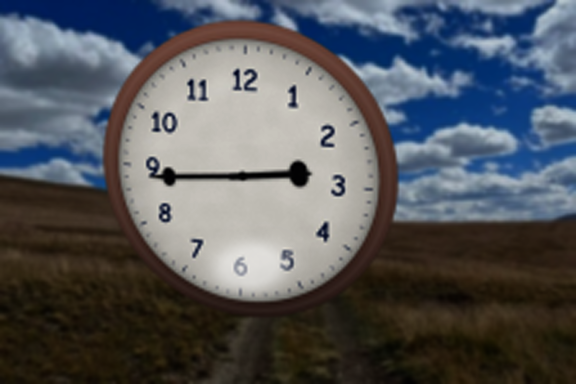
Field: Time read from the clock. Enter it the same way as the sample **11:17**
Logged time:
**2:44**
